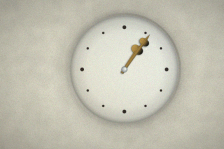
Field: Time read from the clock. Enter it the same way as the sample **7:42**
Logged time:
**1:06**
